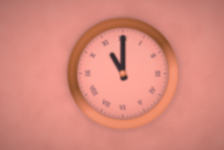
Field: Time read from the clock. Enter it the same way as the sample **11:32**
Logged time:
**11:00**
